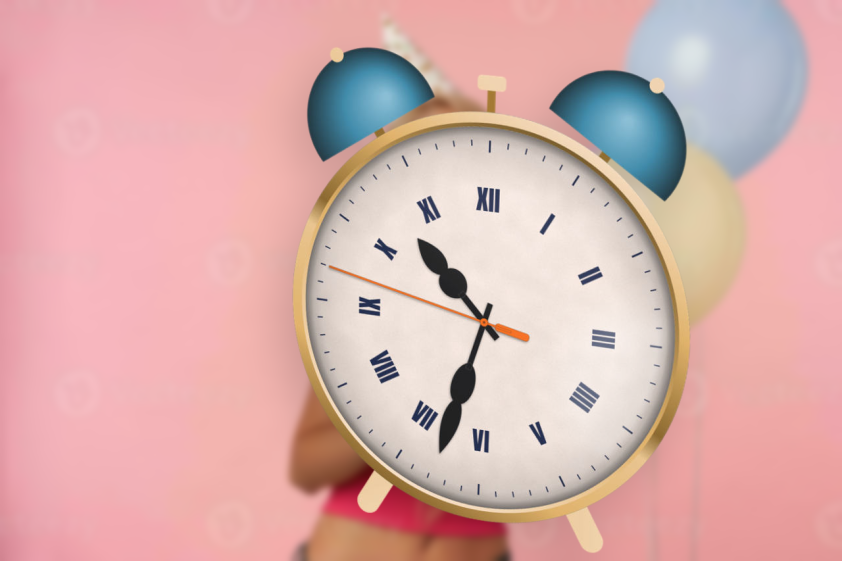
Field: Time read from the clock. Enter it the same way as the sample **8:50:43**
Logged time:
**10:32:47**
